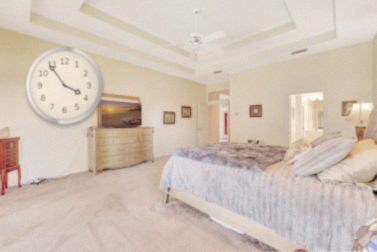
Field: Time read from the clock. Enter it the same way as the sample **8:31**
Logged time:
**3:54**
